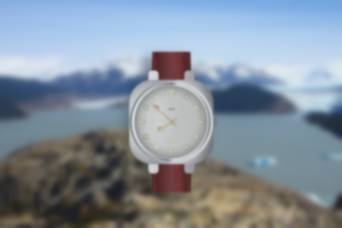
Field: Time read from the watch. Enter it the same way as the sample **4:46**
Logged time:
**7:52**
